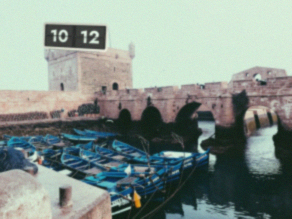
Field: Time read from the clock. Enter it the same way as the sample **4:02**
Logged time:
**10:12**
